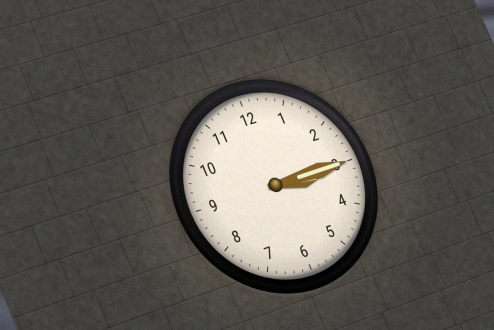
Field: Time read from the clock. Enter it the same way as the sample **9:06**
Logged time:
**3:15**
